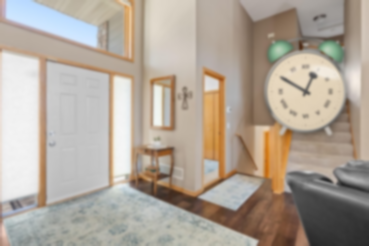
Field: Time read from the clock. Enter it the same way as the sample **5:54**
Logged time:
**12:50**
